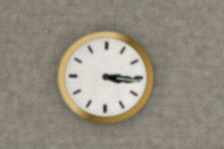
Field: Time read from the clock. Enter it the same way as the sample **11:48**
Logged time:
**3:16**
